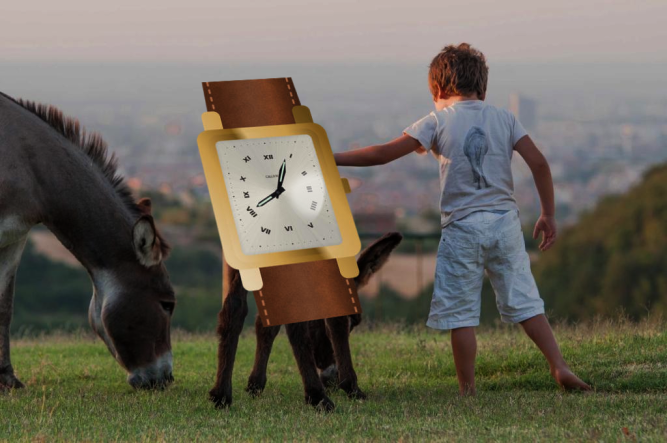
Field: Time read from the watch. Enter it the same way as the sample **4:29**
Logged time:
**8:04**
